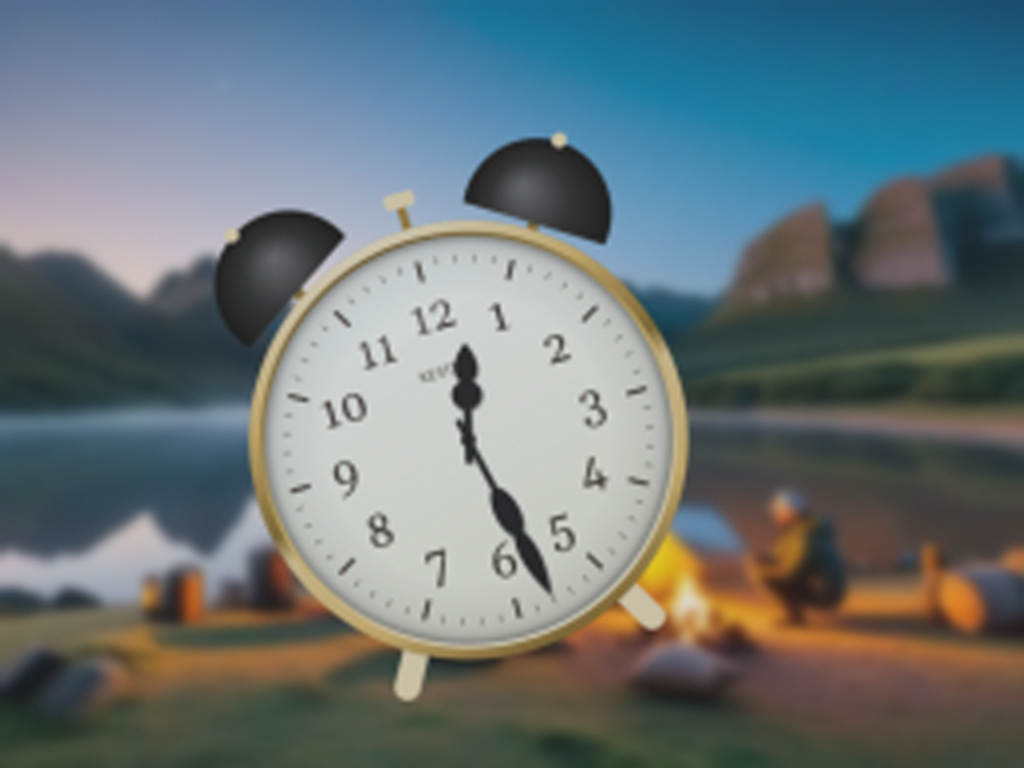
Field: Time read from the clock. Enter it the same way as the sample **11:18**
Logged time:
**12:28**
